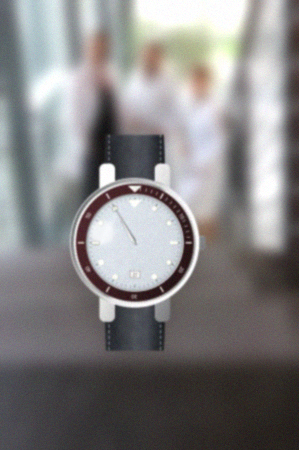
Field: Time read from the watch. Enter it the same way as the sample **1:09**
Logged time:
**10:55**
